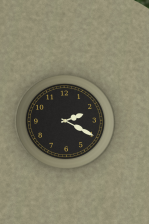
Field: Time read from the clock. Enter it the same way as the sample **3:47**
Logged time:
**2:20**
